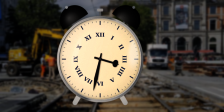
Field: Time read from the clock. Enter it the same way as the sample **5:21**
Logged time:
**3:32**
